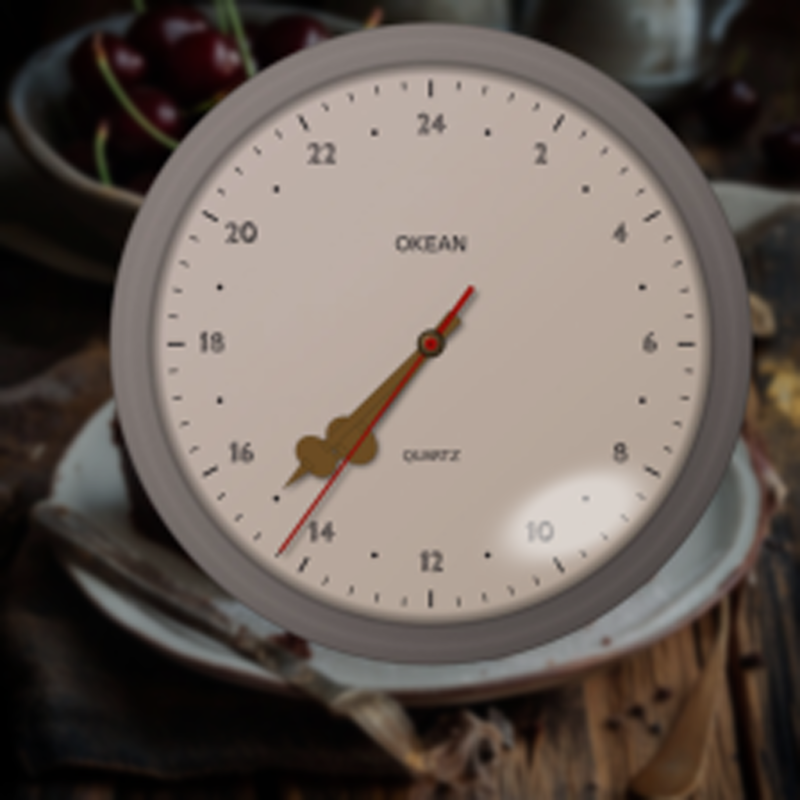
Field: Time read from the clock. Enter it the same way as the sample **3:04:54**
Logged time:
**14:37:36**
